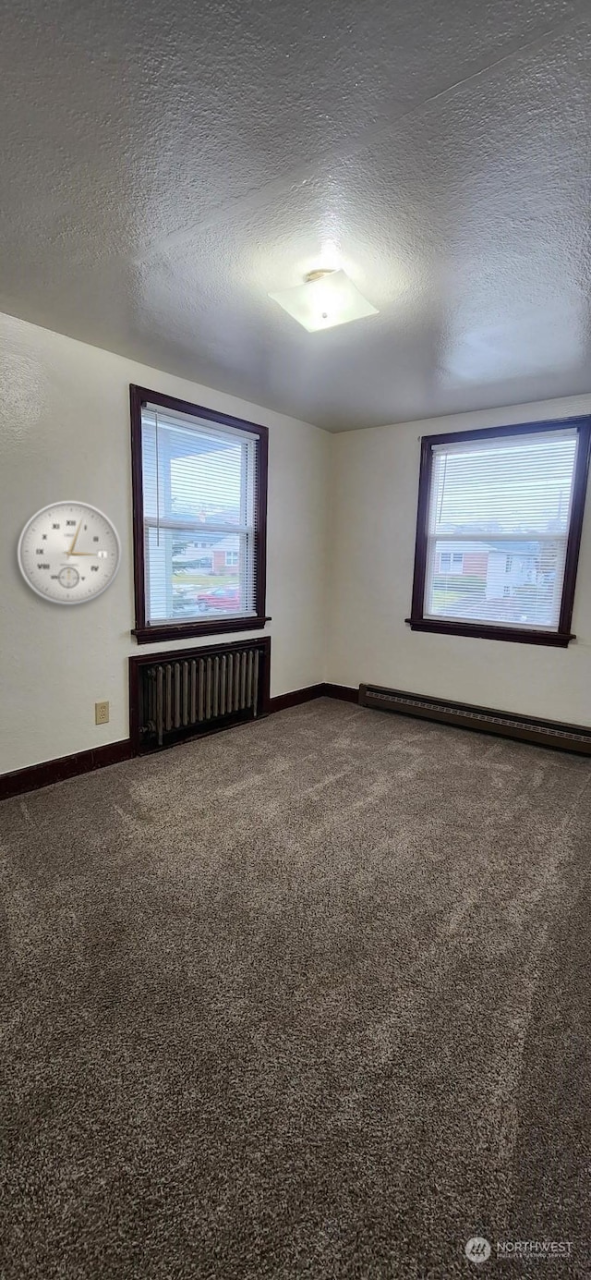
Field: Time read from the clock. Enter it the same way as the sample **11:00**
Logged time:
**3:03**
